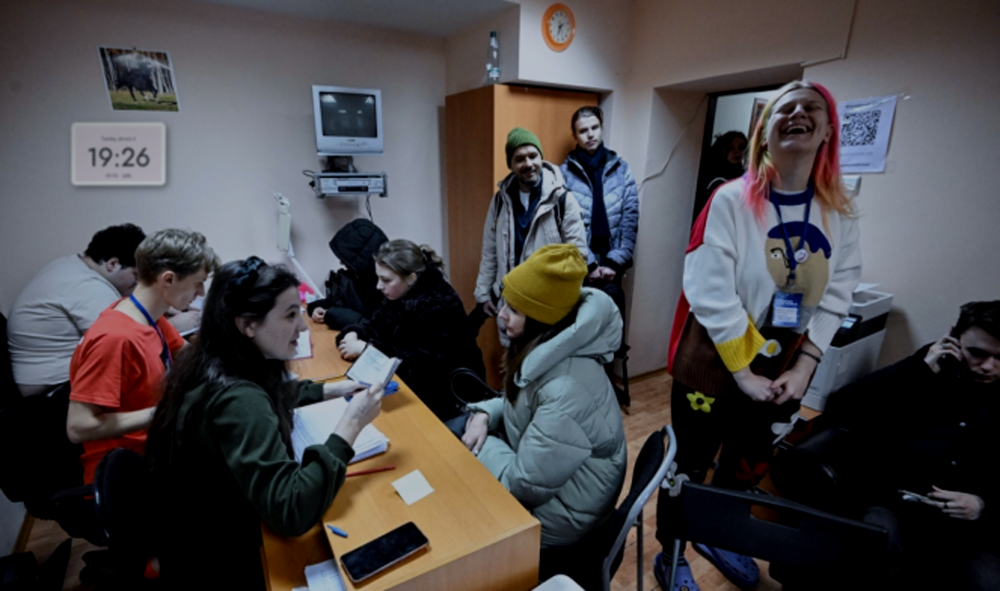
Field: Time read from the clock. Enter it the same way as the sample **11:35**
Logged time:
**19:26**
